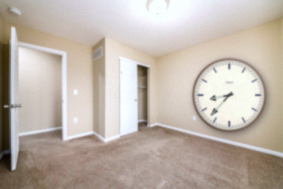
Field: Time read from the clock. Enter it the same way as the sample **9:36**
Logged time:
**8:37**
